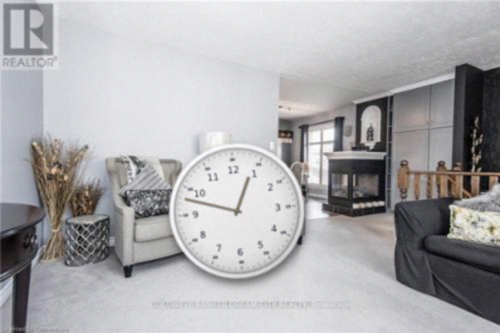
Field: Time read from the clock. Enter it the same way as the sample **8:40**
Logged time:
**12:48**
